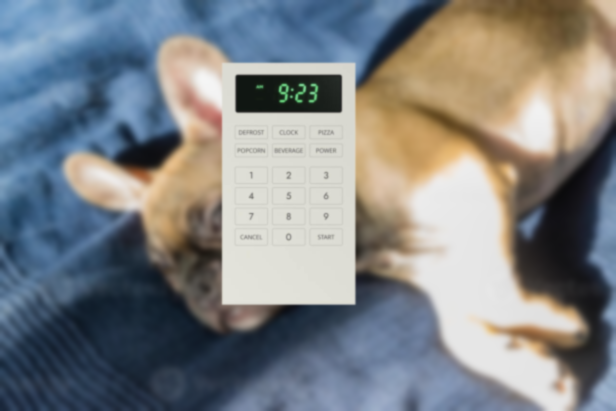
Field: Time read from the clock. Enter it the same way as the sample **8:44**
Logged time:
**9:23**
